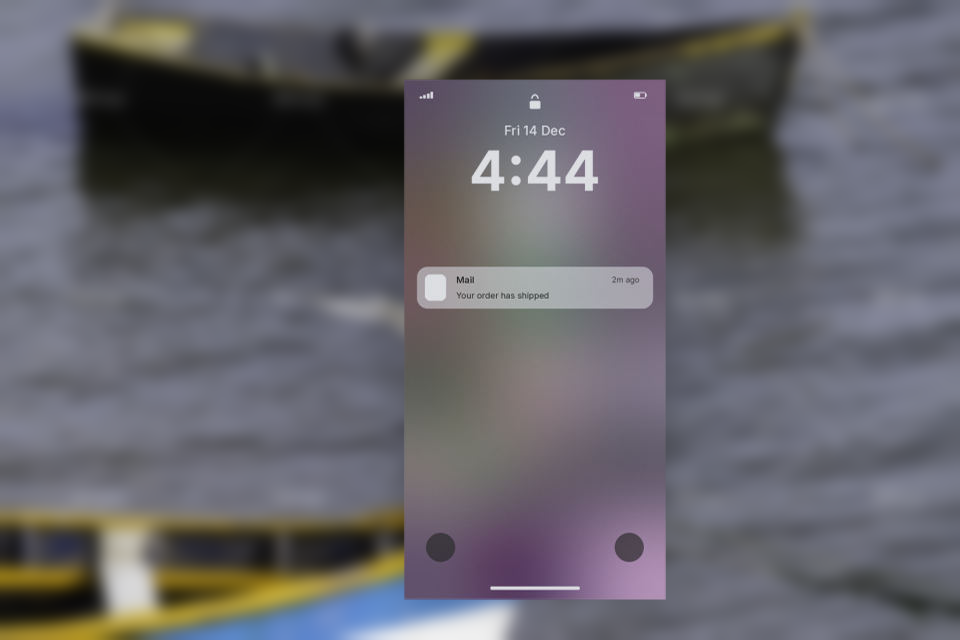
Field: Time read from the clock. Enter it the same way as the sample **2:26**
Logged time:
**4:44**
